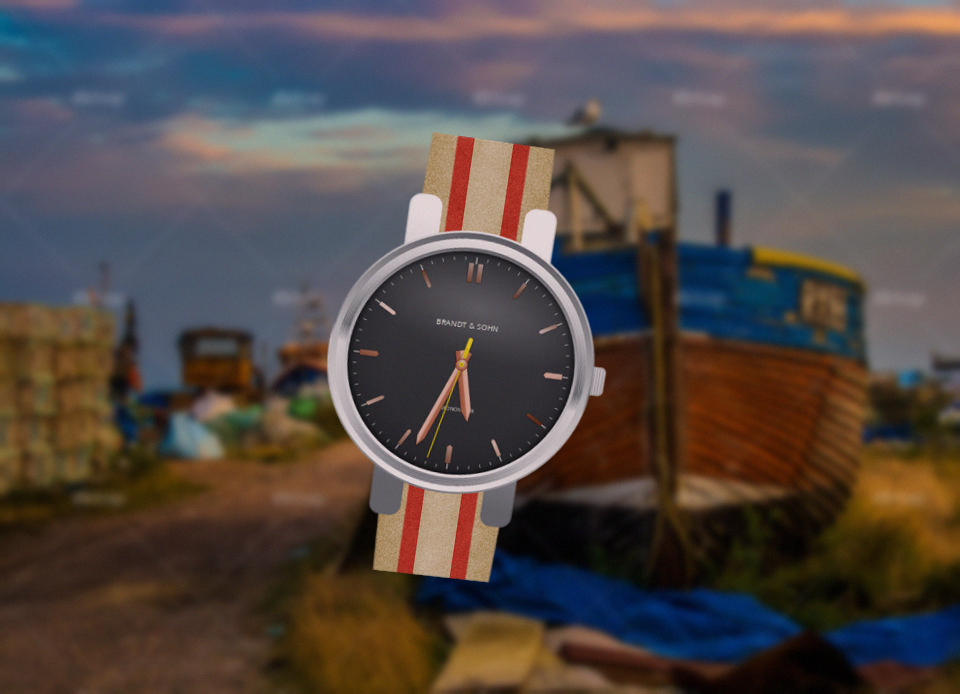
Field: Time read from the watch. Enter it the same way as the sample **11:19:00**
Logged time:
**5:33:32**
